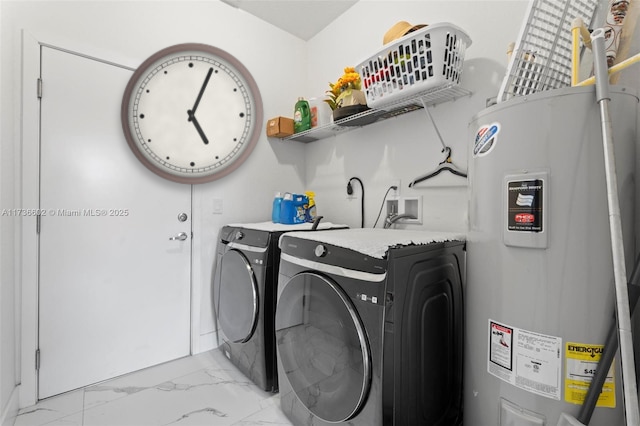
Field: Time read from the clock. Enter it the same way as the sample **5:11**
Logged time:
**5:04**
